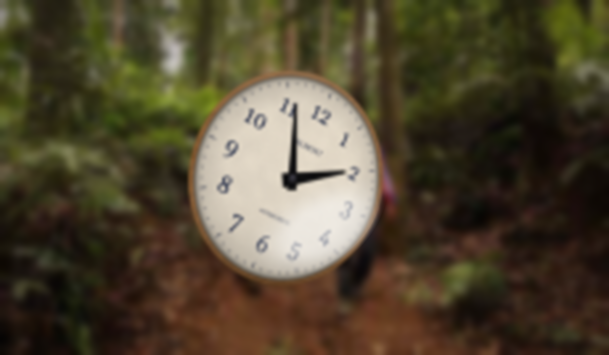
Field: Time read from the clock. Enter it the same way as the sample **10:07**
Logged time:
**1:56**
